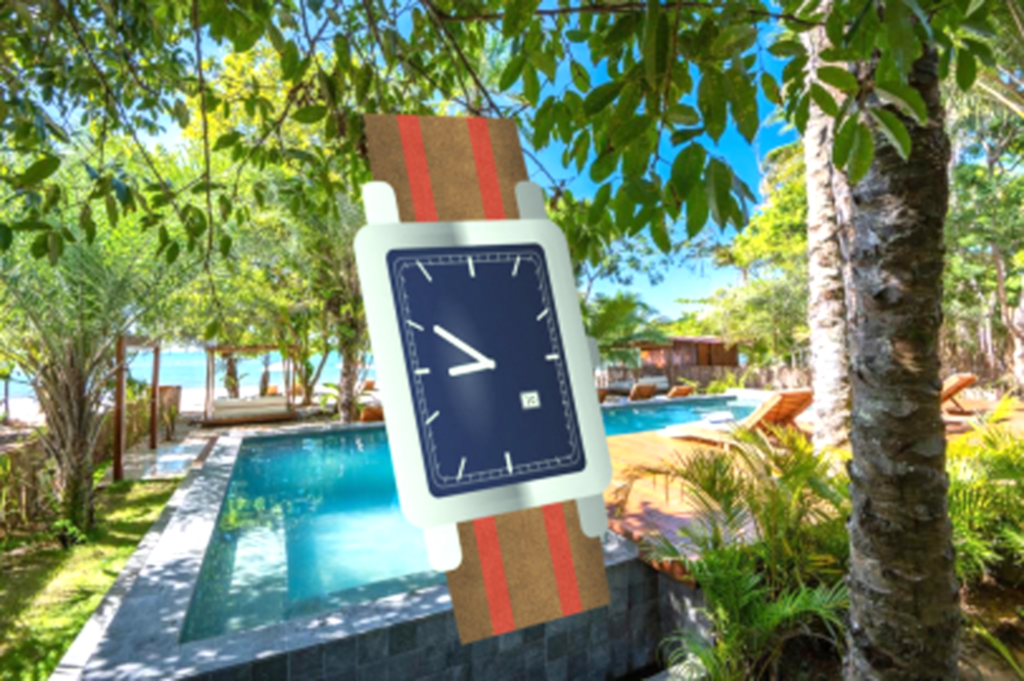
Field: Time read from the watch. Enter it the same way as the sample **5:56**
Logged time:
**8:51**
